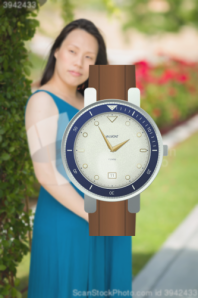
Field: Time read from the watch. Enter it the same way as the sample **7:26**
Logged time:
**1:55**
